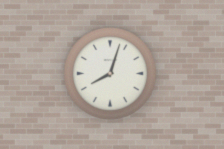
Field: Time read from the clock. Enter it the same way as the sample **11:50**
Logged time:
**8:03**
